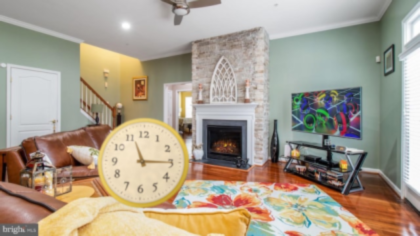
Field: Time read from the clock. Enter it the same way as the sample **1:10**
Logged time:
**11:15**
